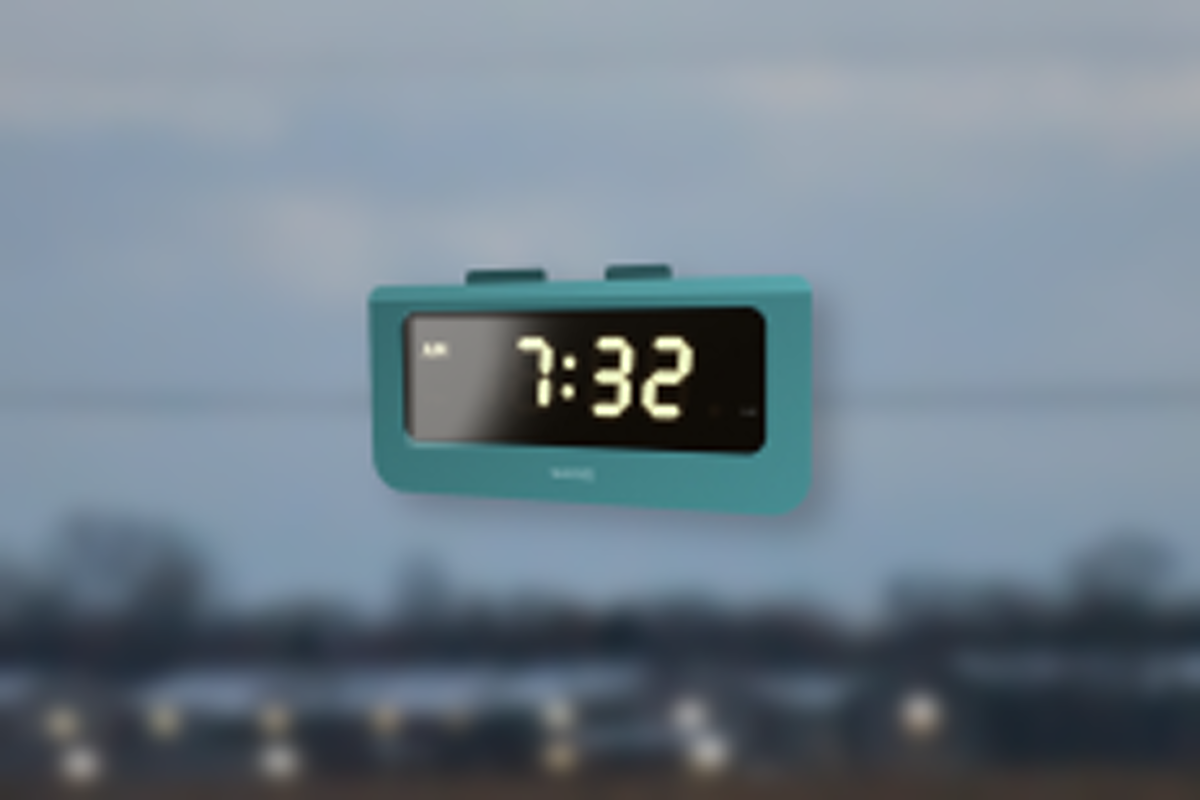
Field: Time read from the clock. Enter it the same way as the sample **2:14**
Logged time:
**7:32**
